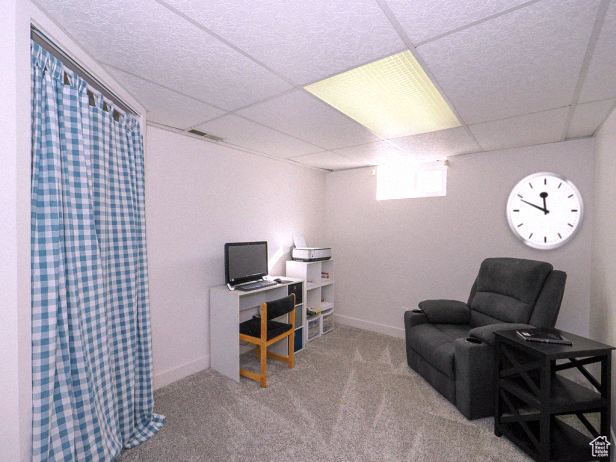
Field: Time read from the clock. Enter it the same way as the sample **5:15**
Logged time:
**11:49**
